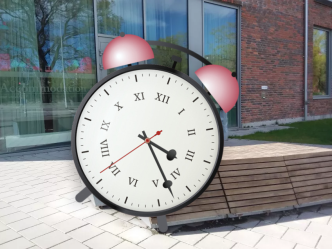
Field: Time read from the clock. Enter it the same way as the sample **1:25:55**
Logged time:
**3:22:36**
